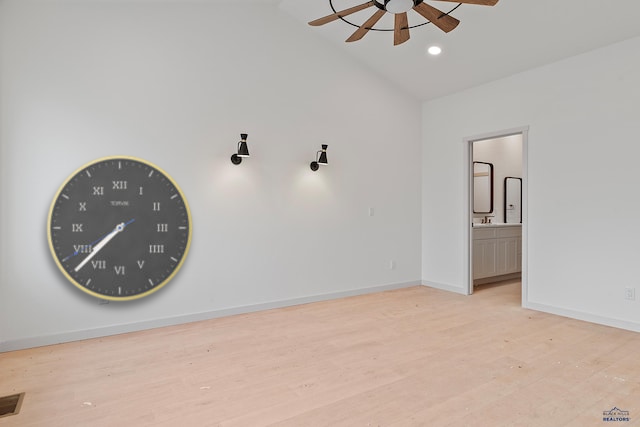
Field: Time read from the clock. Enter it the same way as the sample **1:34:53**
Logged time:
**7:37:40**
